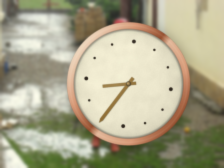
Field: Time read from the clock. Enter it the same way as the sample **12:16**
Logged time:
**8:35**
